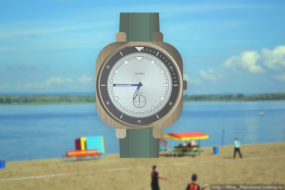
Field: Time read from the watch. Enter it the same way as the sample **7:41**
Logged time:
**6:45**
